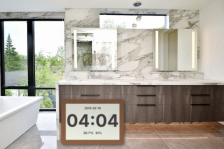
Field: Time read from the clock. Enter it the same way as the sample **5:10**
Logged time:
**4:04**
